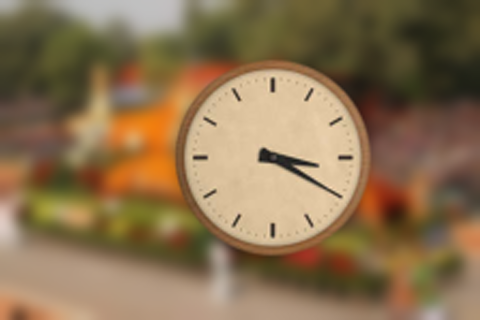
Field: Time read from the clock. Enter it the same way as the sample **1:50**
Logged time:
**3:20**
